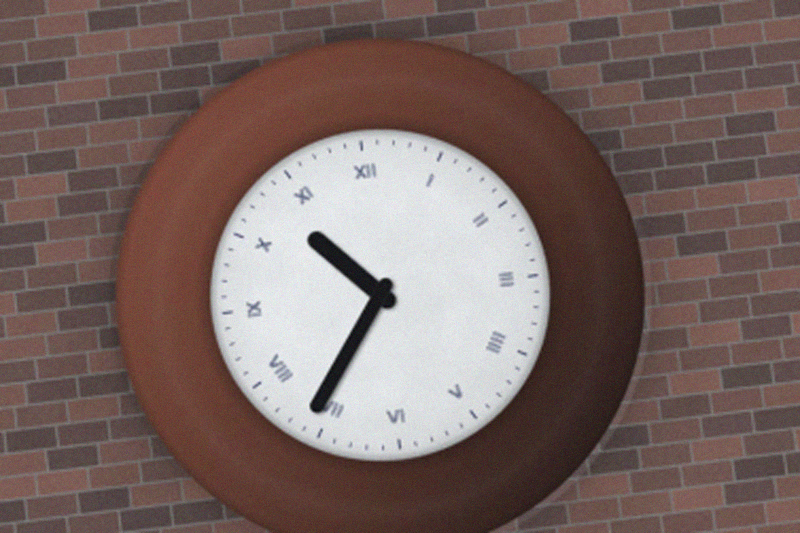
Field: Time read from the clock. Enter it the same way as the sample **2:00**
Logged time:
**10:36**
